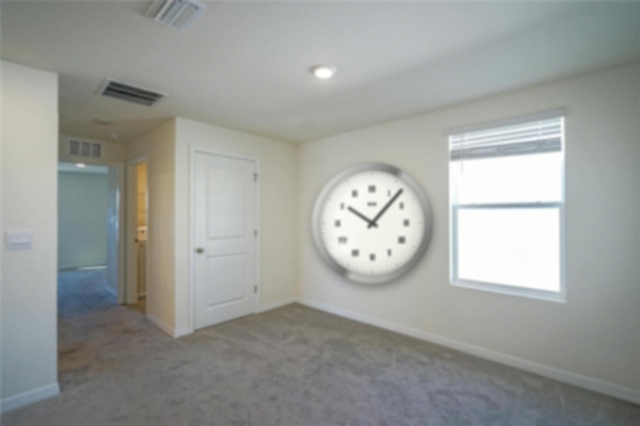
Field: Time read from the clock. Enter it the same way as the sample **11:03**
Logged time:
**10:07**
